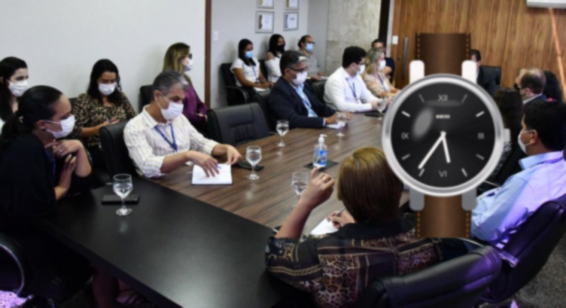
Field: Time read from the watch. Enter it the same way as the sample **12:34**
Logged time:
**5:36**
